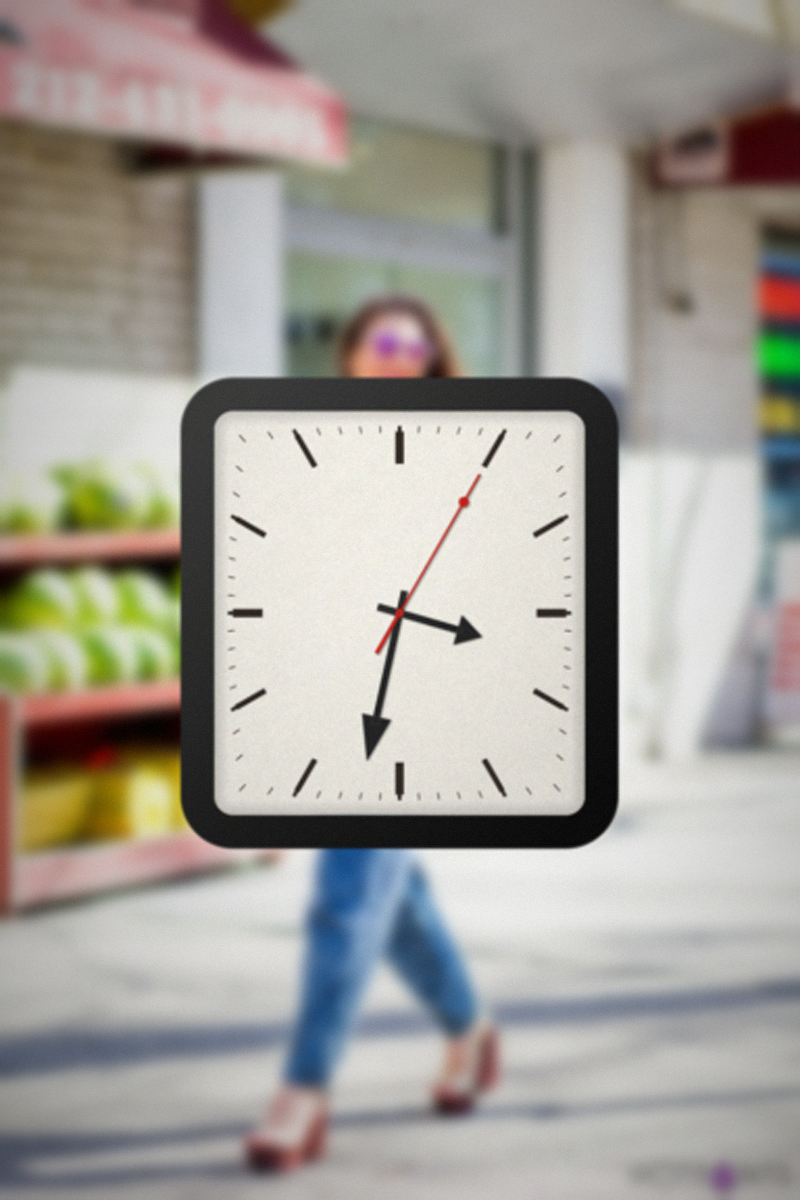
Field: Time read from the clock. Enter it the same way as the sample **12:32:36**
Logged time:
**3:32:05**
